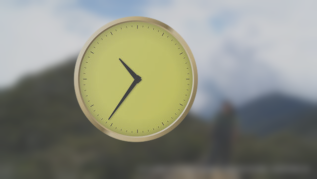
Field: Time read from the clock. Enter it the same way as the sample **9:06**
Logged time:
**10:36**
